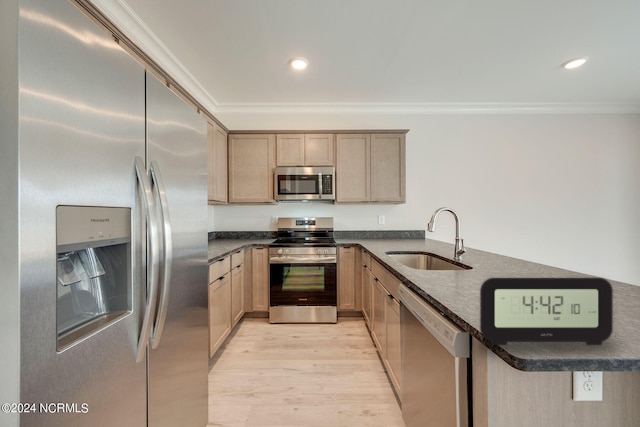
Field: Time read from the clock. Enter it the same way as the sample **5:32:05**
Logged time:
**4:42:10**
